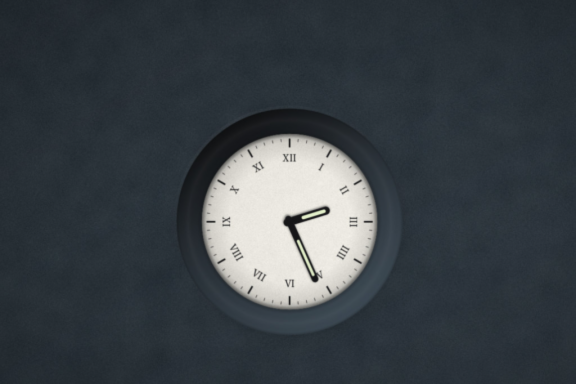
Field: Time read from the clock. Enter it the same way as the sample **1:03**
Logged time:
**2:26**
